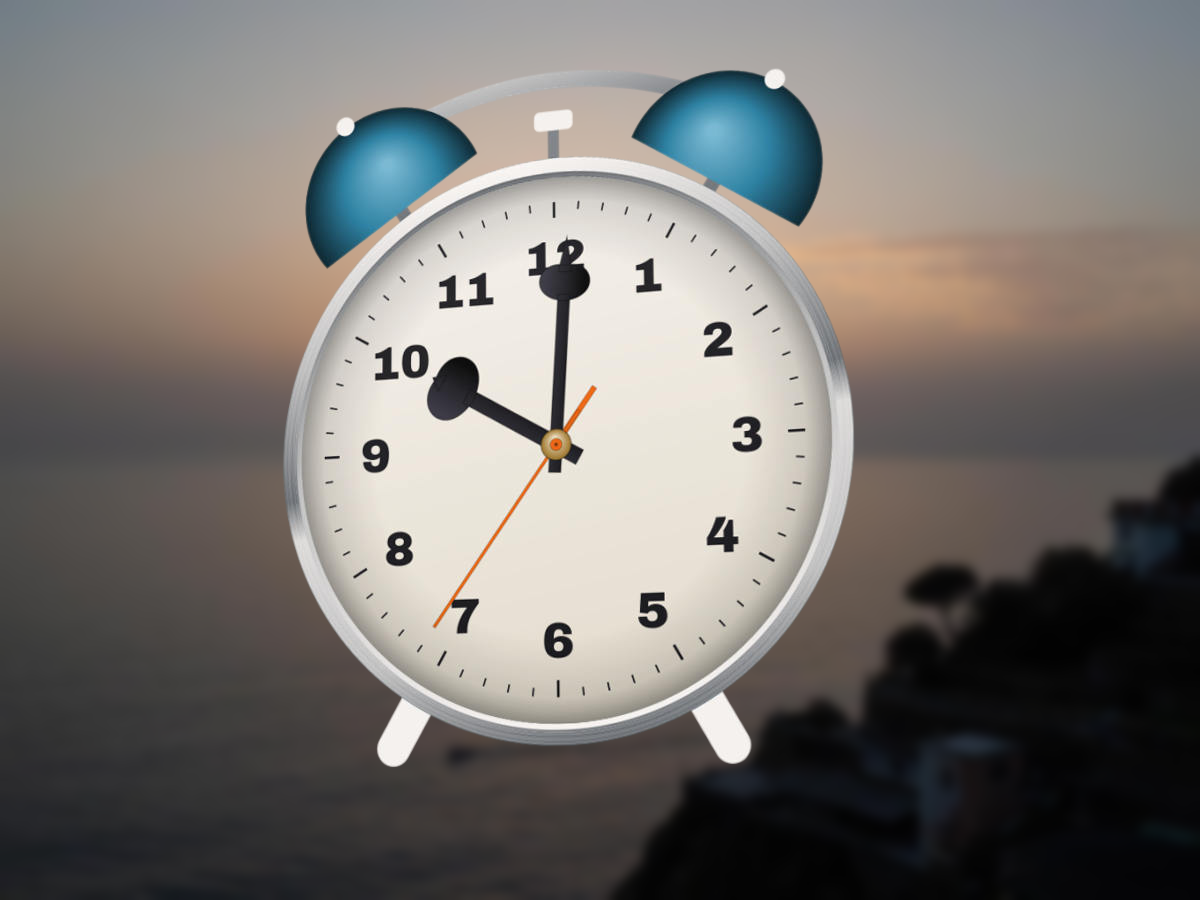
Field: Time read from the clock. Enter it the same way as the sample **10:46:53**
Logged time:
**10:00:36**
